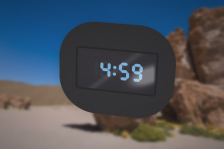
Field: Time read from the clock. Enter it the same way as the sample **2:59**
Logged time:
**4:59**
